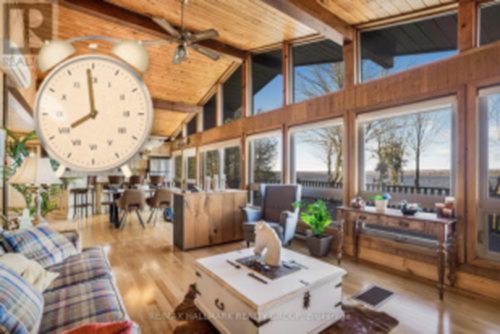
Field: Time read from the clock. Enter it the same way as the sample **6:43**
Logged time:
**7:59**
